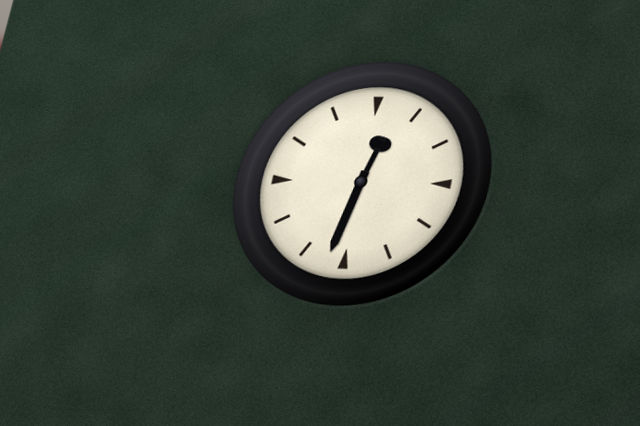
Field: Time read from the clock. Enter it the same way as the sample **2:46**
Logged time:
**12:32**
